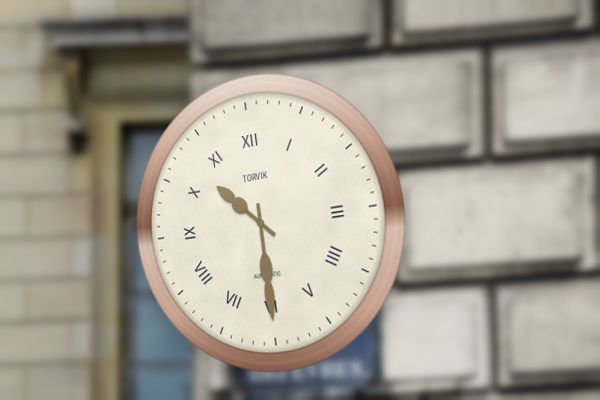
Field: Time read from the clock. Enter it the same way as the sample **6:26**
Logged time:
**10:30**
